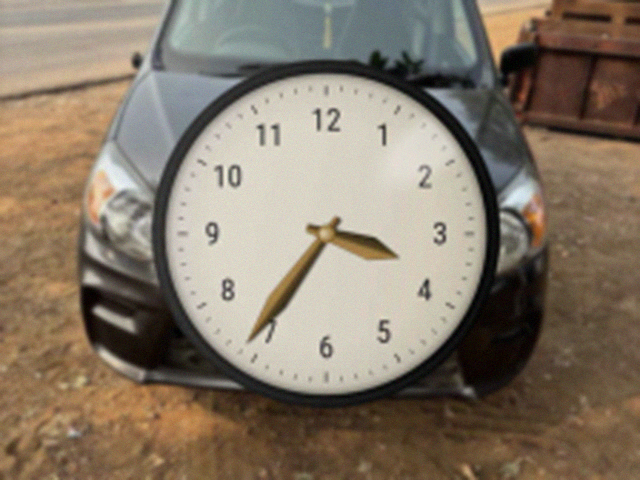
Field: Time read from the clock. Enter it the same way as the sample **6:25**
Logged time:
**3:36**
